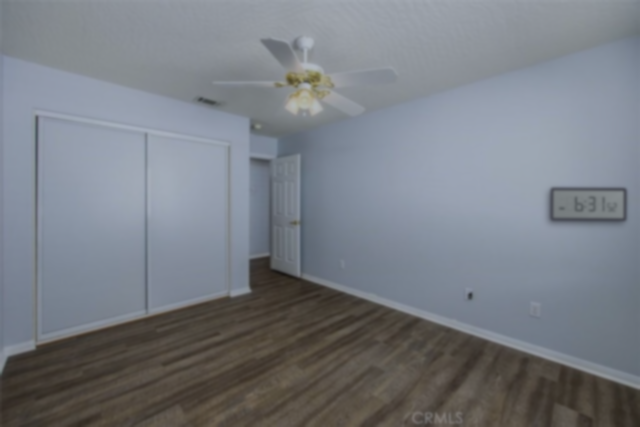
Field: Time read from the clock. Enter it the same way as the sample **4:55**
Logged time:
**6:31**
